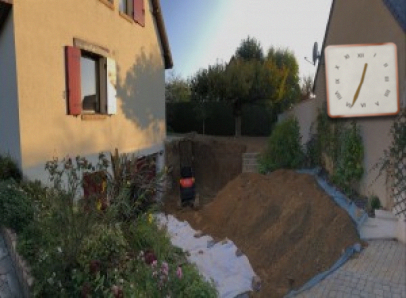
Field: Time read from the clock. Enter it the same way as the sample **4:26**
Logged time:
**12:34**
